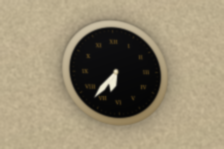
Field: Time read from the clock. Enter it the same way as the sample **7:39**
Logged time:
**6:37**
